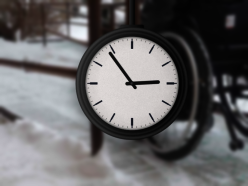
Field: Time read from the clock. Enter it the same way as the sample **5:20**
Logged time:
**2:54**
